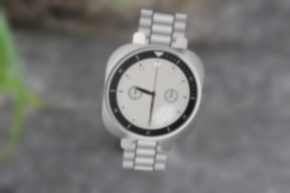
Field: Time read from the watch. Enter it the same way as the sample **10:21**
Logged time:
**9:30**
